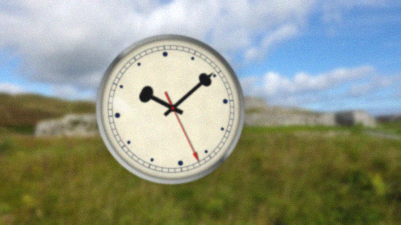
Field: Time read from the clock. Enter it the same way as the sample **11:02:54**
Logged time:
**10:09:27**
